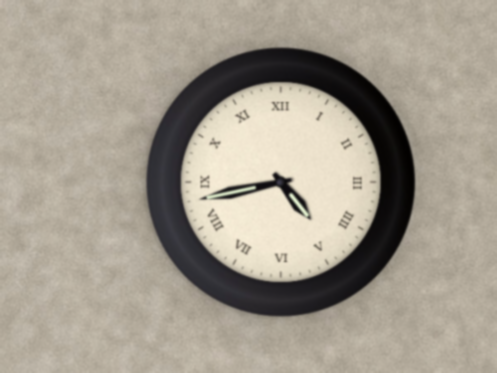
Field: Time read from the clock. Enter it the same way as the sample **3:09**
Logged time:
**4:43**
